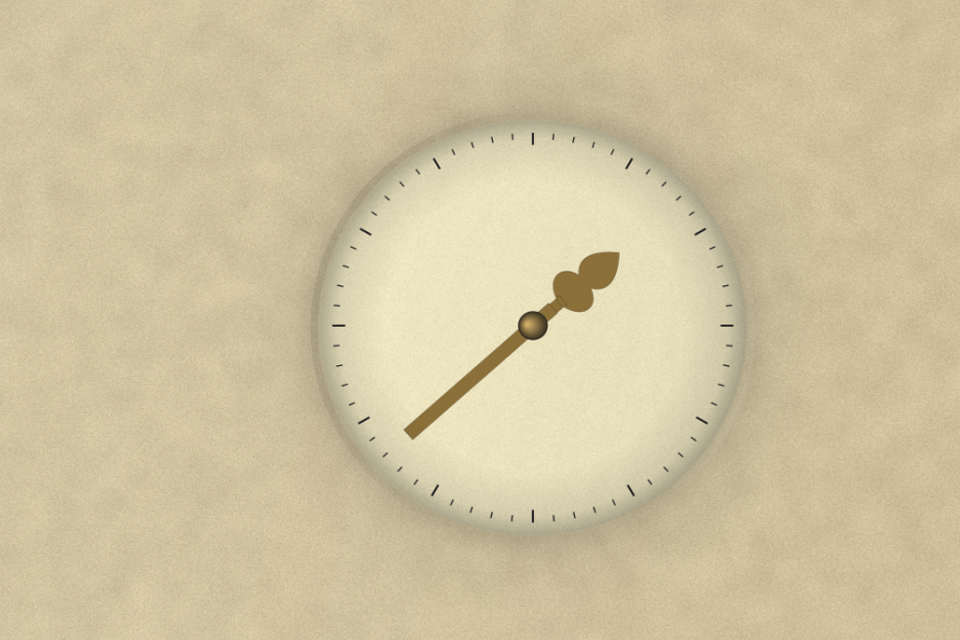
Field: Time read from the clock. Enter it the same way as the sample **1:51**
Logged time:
**1:38**
